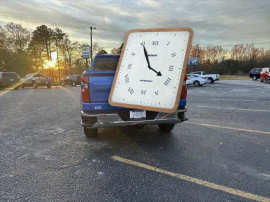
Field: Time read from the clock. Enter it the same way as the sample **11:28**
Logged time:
**3:55**
